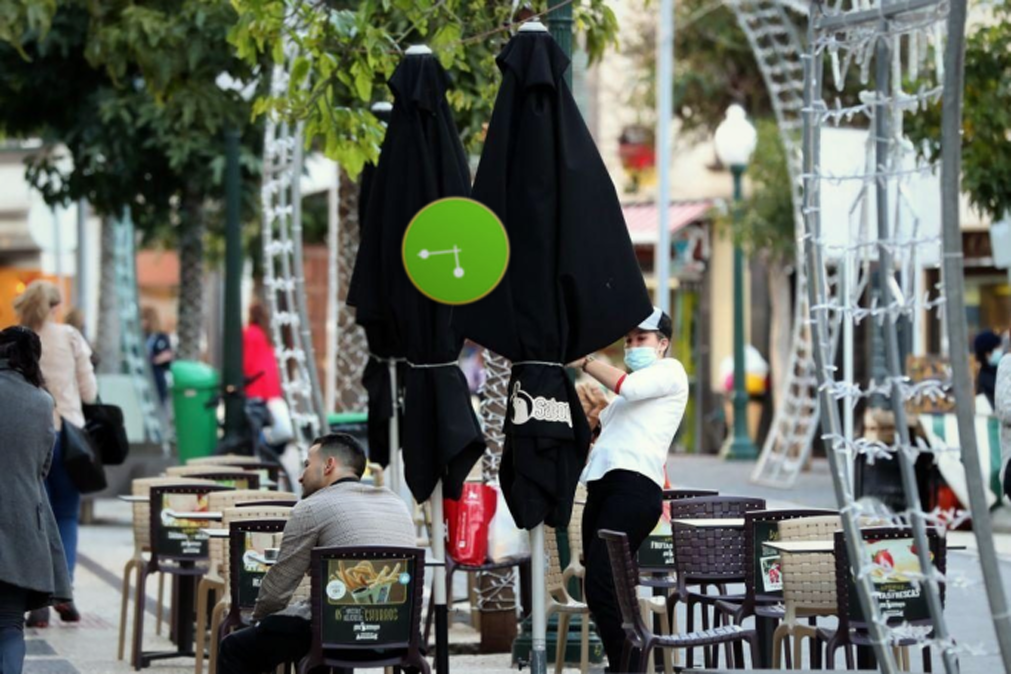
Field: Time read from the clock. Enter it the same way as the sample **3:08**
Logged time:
**5:44**
